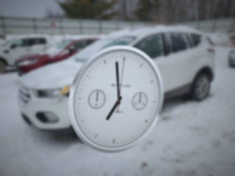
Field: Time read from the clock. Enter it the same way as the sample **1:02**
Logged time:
**6:58**
